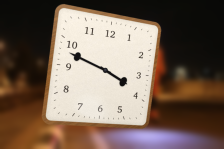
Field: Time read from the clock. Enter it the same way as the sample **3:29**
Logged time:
**3:48**
